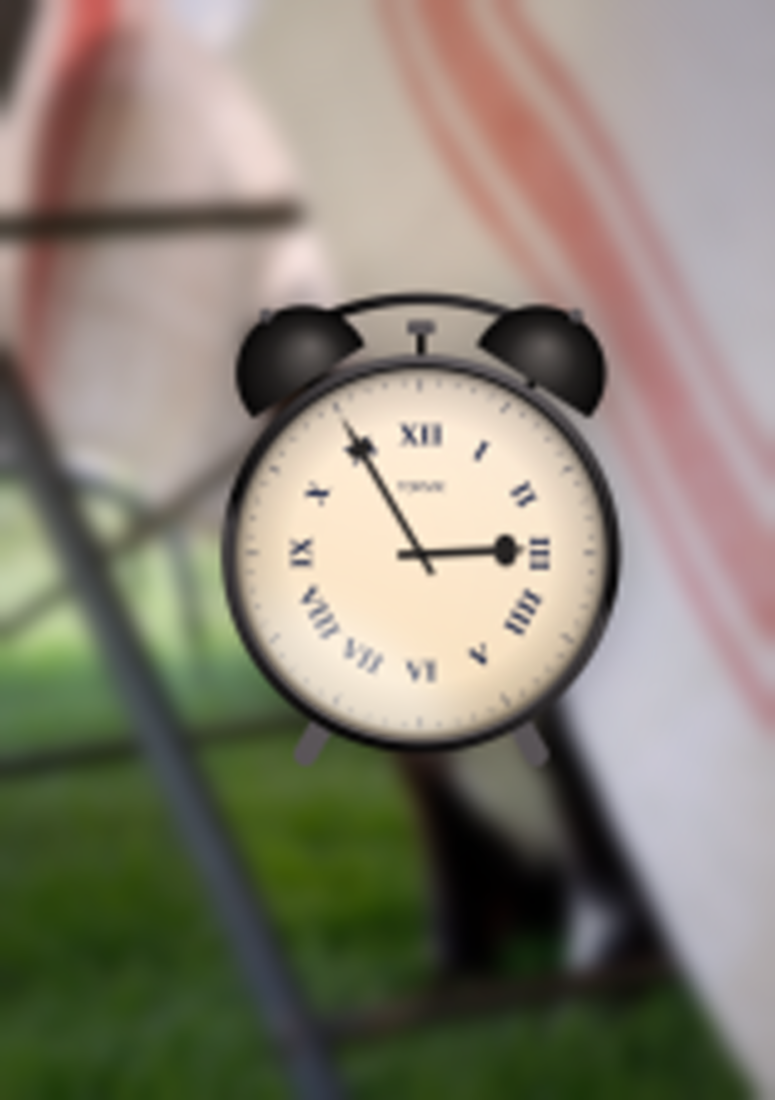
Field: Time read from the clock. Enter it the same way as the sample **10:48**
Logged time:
**2:55**
